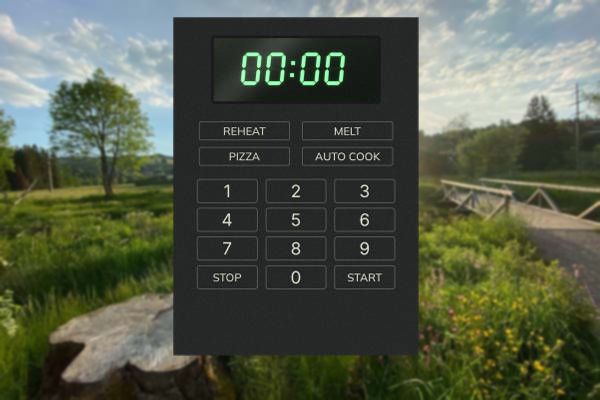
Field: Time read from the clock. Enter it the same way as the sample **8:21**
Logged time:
**0:00**
